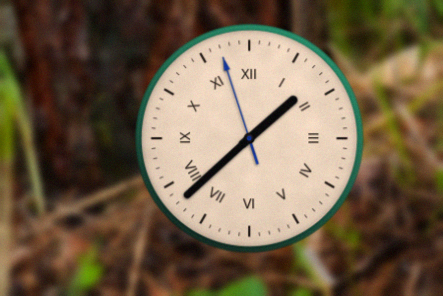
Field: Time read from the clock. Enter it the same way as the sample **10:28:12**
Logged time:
**1:37:57**
